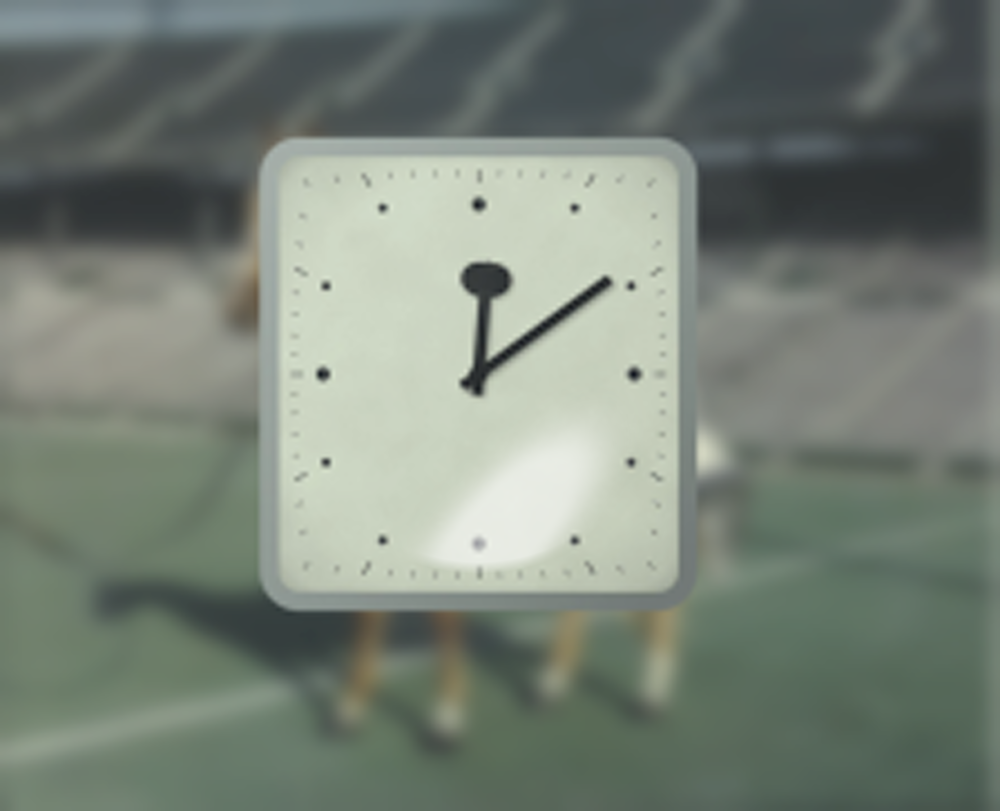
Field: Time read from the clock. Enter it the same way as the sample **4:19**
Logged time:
**12:09**
